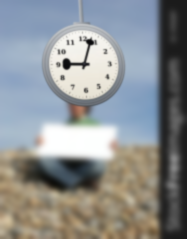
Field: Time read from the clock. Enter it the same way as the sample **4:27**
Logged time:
**9:03**
